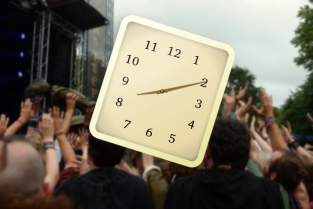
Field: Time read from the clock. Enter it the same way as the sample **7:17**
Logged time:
**8:10**
